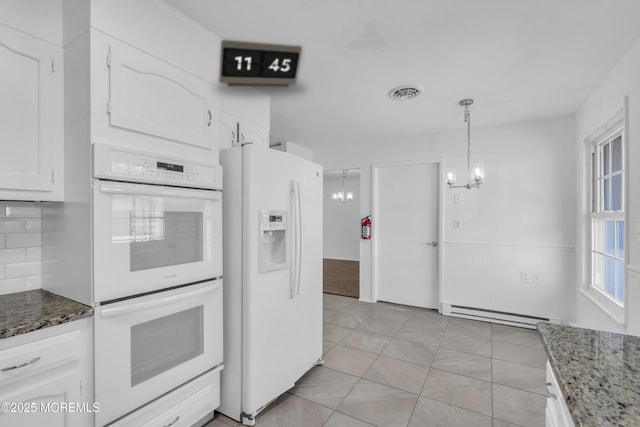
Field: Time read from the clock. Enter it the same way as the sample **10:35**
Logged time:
**11:45**
